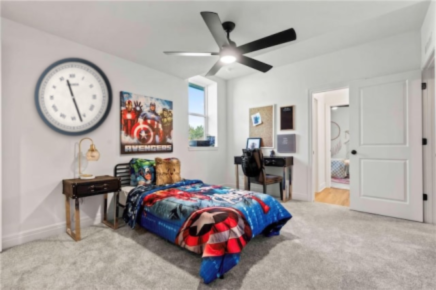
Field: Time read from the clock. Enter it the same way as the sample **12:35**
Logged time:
**11:27**
